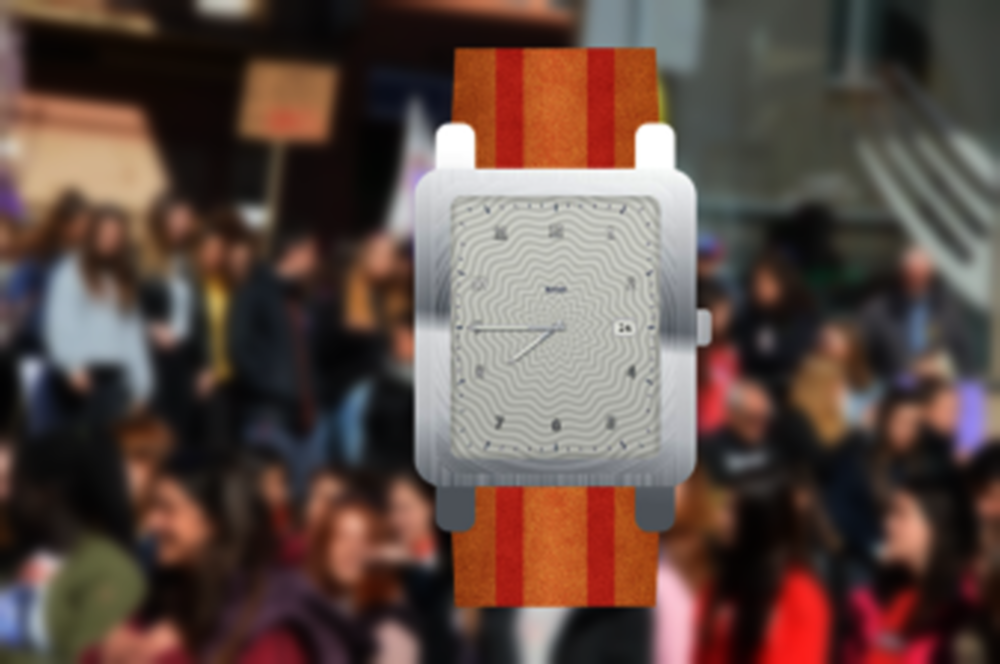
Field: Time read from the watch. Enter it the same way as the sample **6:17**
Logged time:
**7:45**
